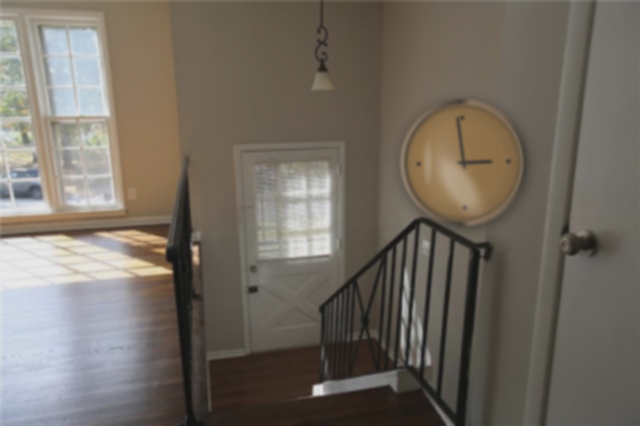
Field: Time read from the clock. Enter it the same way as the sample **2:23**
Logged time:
**2:59**
